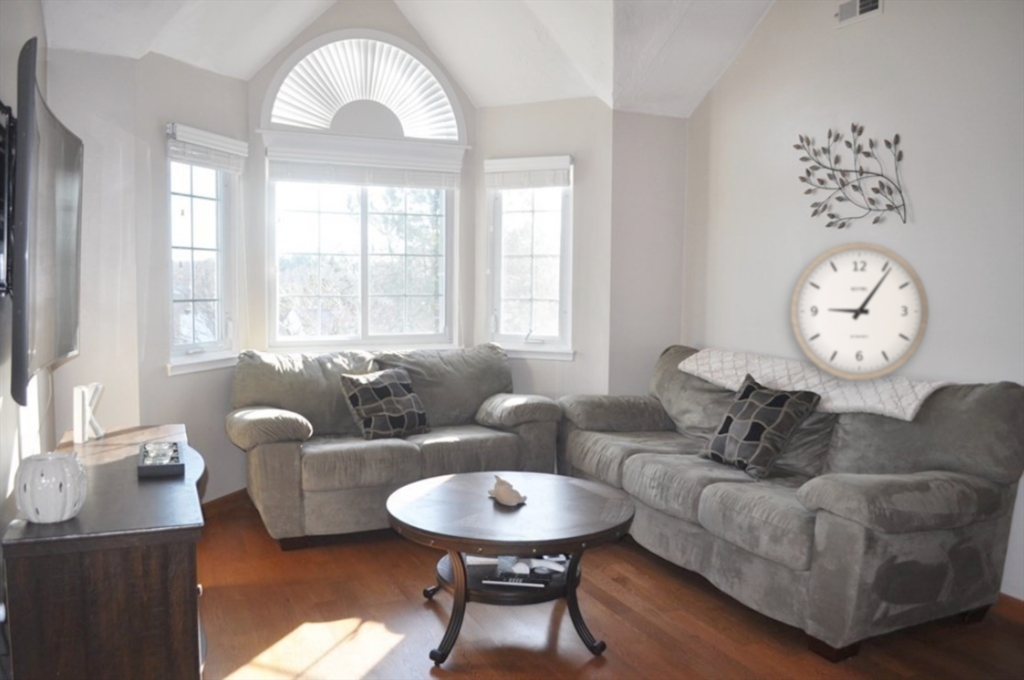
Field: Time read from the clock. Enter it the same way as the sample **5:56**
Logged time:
**9:06**
